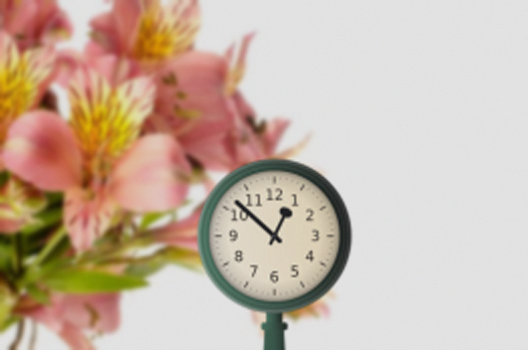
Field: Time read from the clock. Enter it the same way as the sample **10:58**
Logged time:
**12:52**
